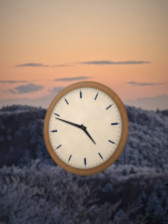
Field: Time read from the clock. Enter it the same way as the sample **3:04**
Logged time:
**4:49**
